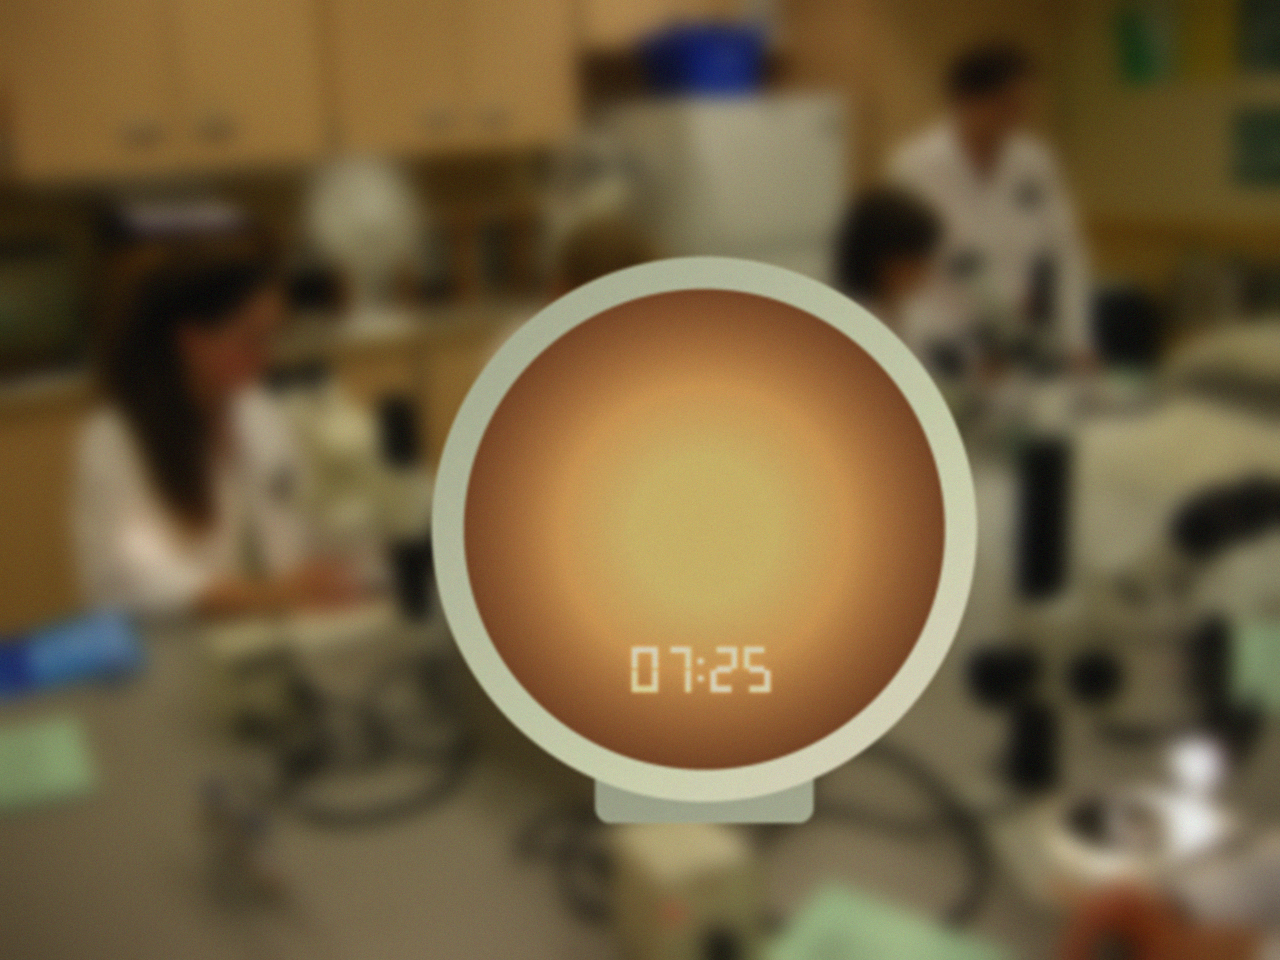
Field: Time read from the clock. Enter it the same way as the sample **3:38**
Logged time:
**7:25**
